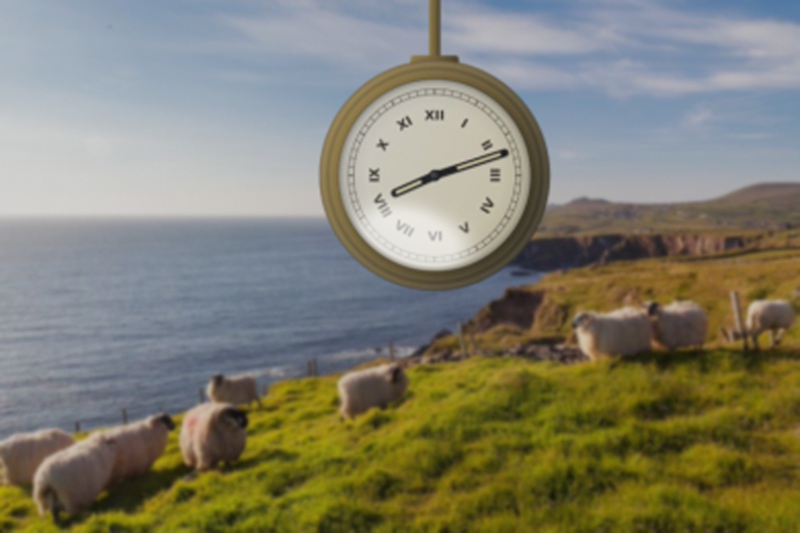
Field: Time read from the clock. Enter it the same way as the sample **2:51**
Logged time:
**8:12**
